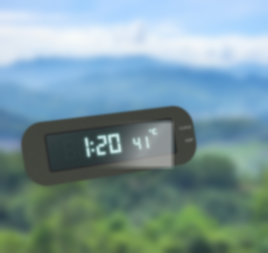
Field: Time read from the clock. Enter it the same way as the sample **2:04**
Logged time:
**1:20**
